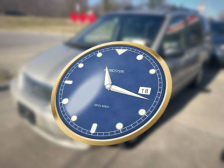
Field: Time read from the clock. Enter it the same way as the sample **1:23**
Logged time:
**11:17**
